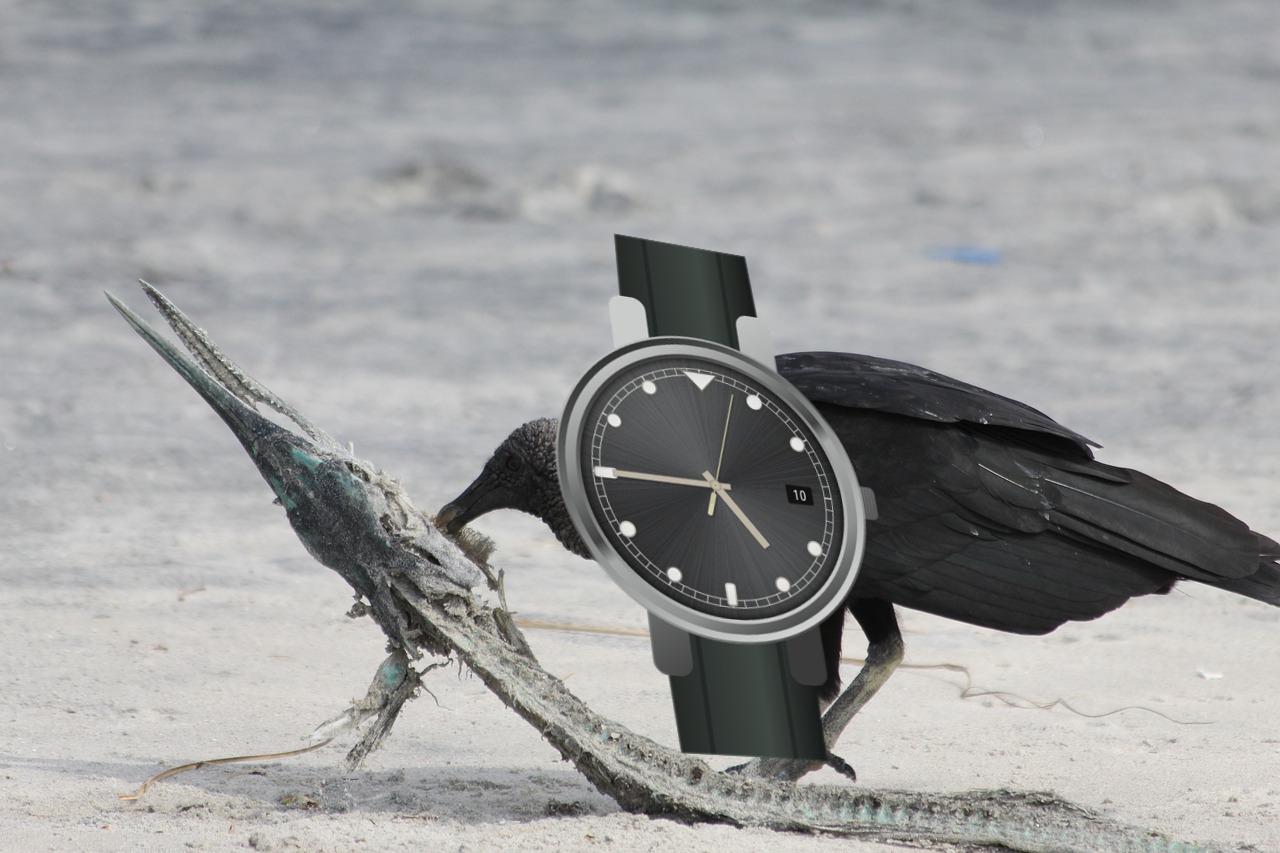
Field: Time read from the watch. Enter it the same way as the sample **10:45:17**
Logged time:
**4:45:03**
